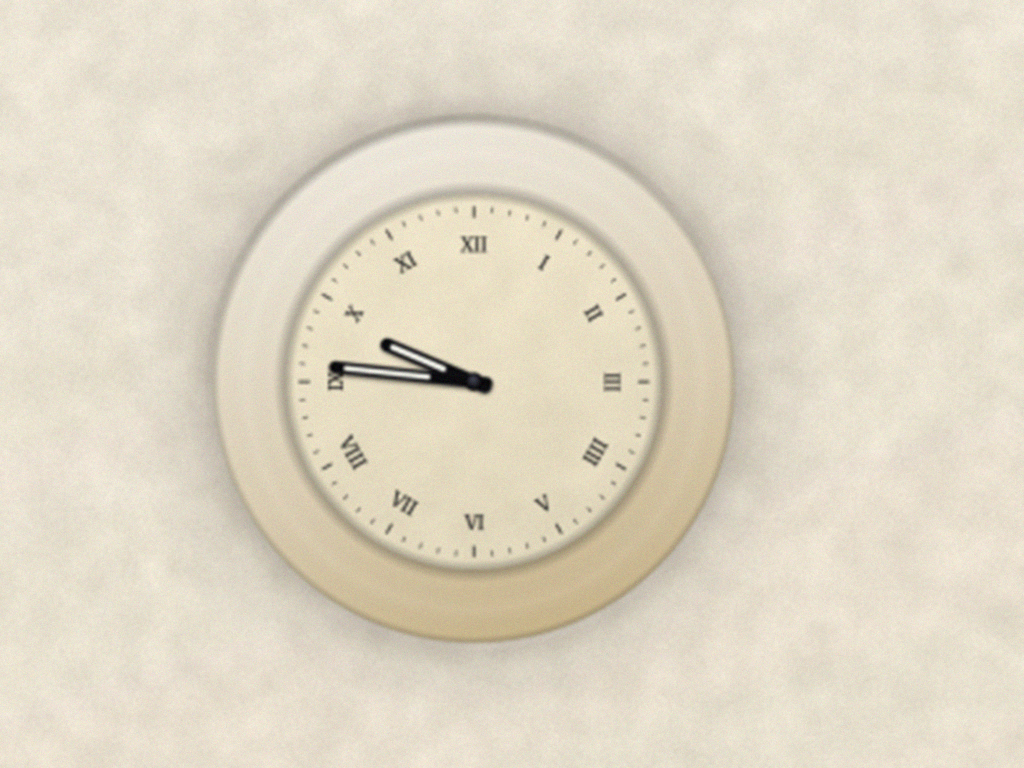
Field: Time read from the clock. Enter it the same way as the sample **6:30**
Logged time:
**9:46**
